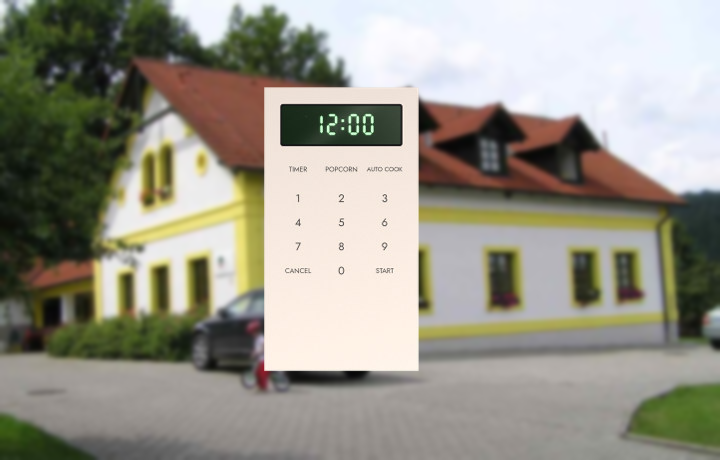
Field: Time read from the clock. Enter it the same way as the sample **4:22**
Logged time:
**12:00**
